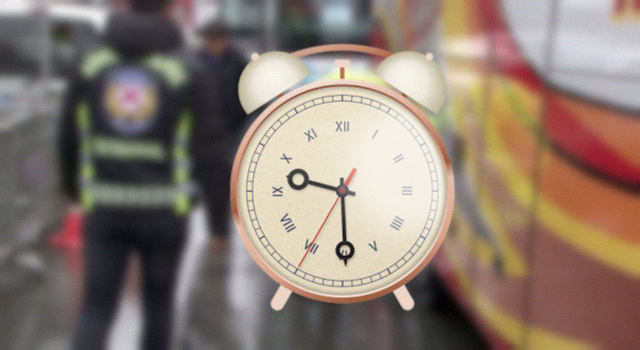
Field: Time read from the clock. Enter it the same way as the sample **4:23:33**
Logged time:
**9:29:35**
